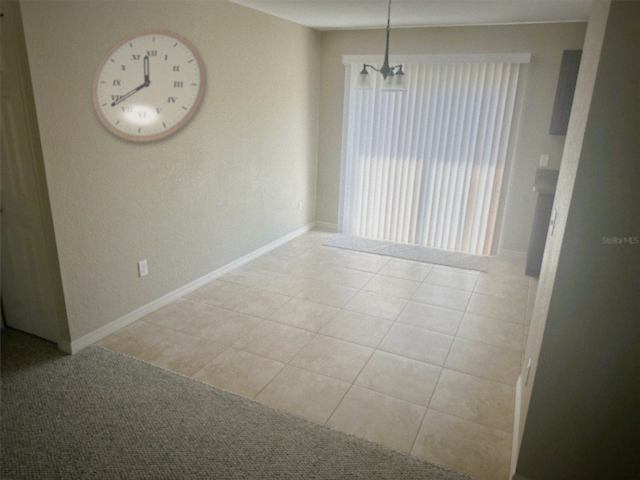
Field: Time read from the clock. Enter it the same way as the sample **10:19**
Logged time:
**11:39**
